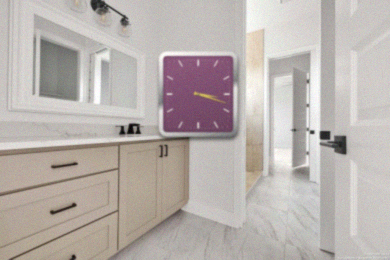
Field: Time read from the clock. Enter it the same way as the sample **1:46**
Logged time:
**3:18**
